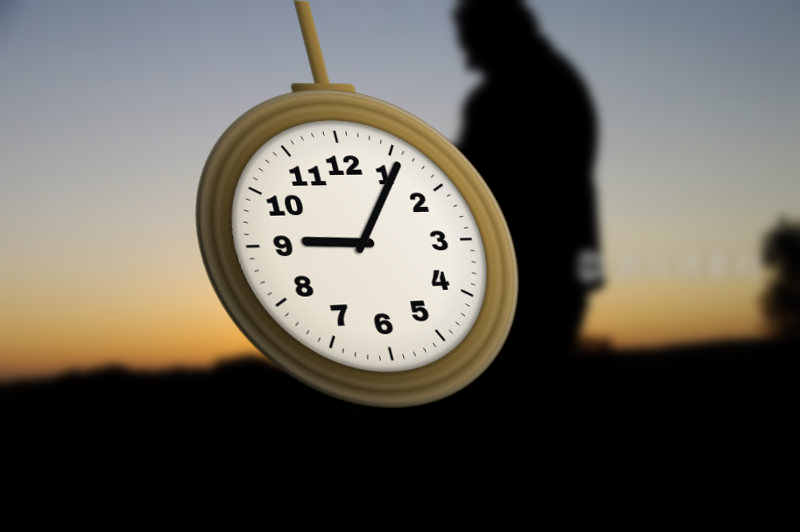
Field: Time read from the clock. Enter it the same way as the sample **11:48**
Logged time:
**9:06**
